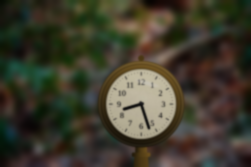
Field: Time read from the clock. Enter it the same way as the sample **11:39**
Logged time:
**8:27**
